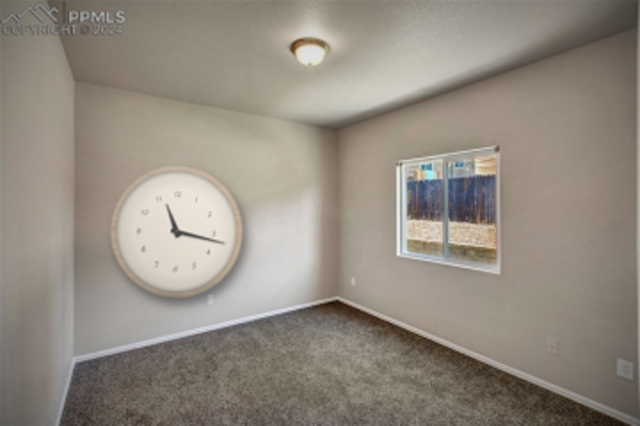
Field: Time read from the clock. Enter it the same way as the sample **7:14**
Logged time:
**11:17**
